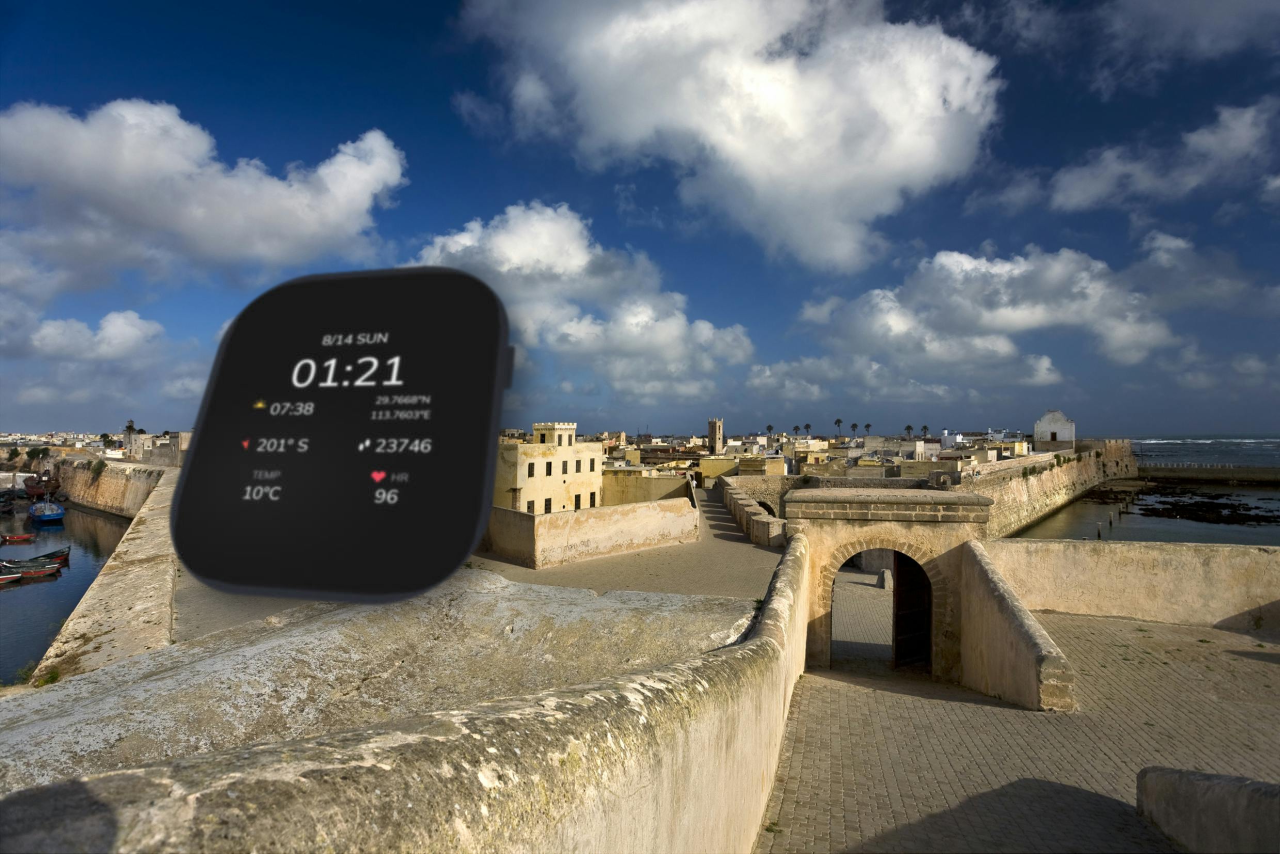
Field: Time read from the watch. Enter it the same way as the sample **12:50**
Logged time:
**1:21**
